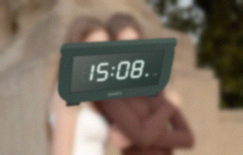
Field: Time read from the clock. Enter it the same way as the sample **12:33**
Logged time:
**15:08**
